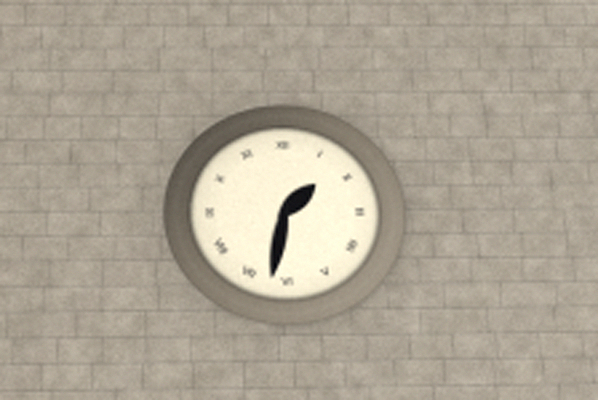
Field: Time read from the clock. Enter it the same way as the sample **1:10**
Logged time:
**1:32**
